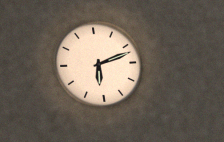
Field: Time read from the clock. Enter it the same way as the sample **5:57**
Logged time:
**6:12**
